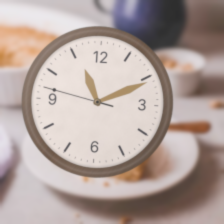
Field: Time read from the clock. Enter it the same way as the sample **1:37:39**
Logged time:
**11:10:47**
